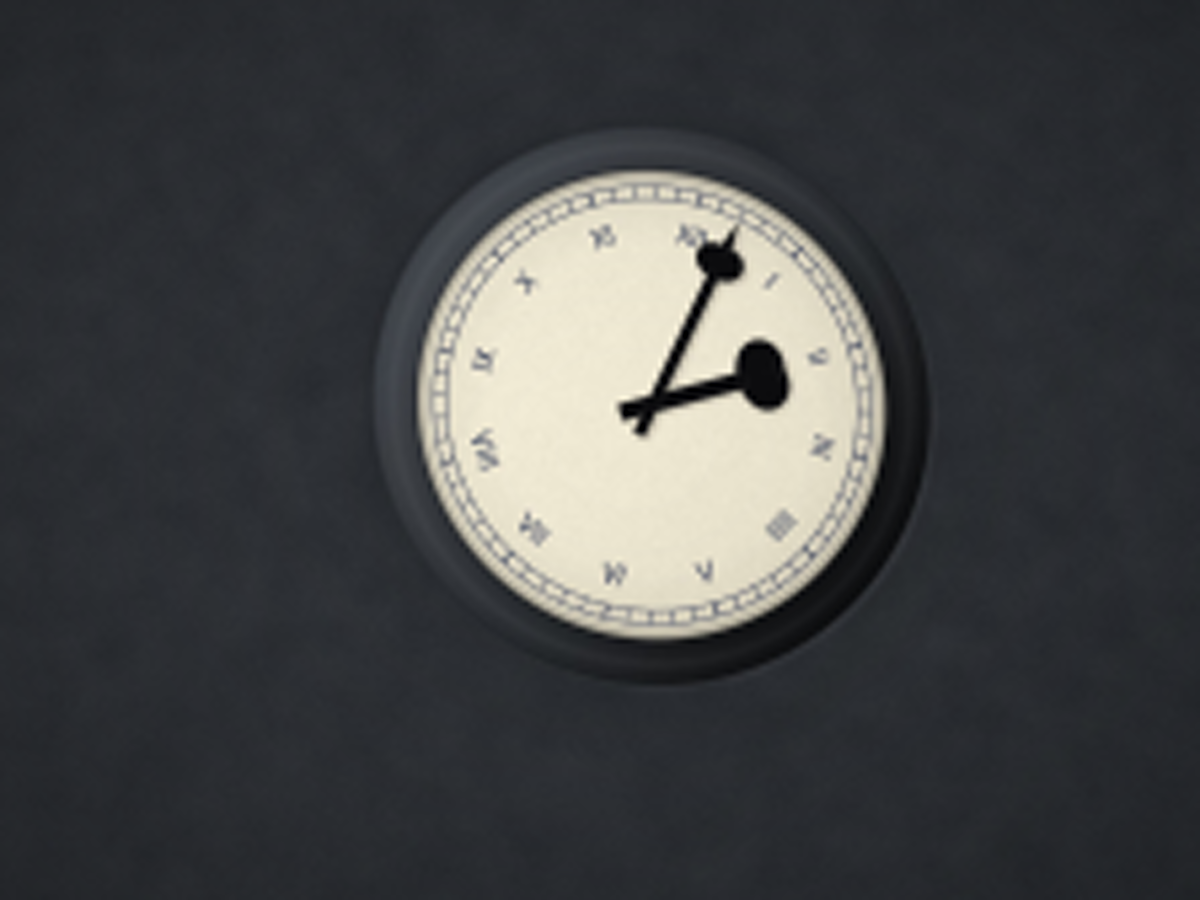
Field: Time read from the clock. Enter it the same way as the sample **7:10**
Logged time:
**2:02**
